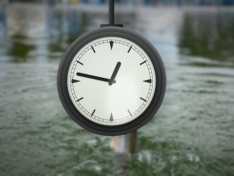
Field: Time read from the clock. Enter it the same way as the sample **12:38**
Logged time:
**12:47**
